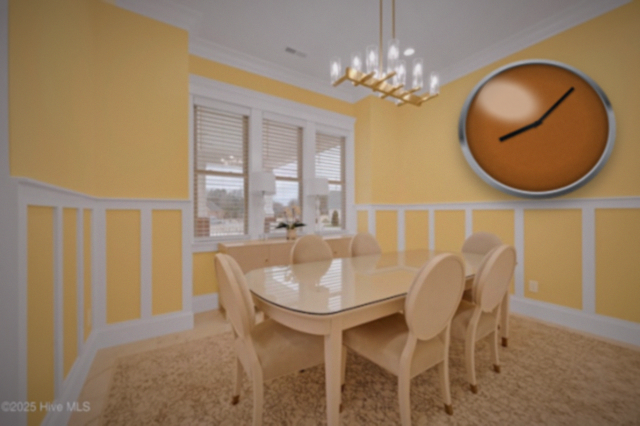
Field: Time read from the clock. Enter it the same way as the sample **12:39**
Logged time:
**8:07**
